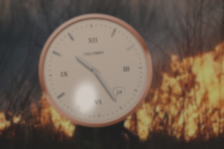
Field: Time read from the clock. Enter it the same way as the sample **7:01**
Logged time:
**10:25**
